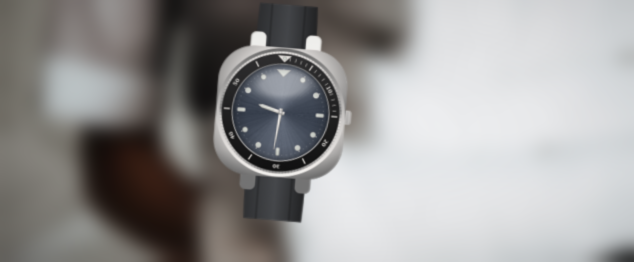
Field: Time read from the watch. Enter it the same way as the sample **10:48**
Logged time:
**9:31**
